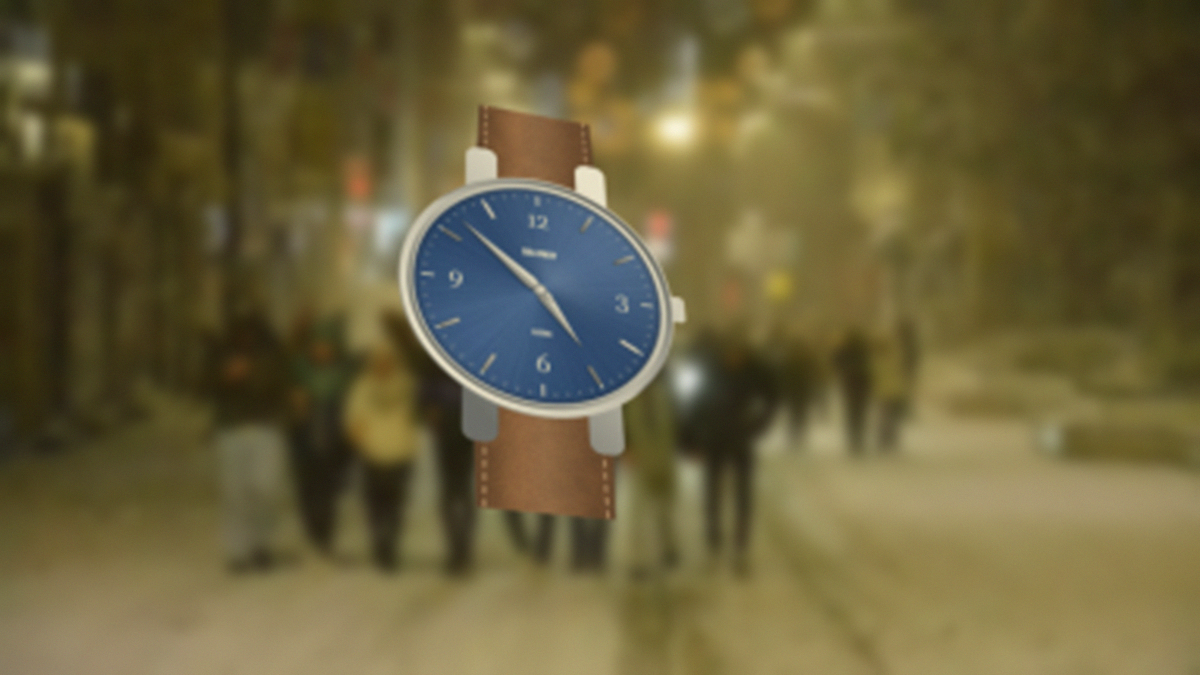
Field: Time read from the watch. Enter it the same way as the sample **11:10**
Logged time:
**4:52**
